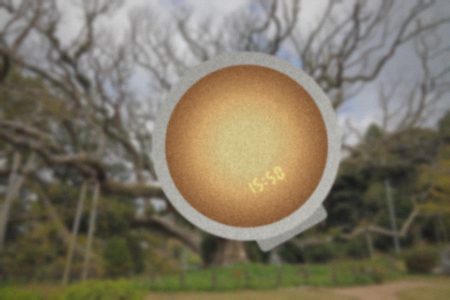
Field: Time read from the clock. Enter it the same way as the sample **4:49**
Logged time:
**15:50**
